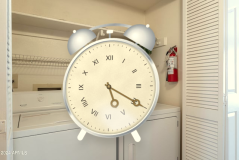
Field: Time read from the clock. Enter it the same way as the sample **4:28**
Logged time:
**5:20**
